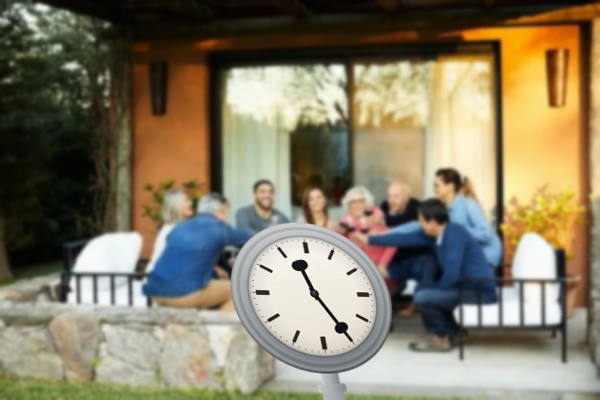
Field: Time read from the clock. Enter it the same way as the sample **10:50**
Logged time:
**11:25**
